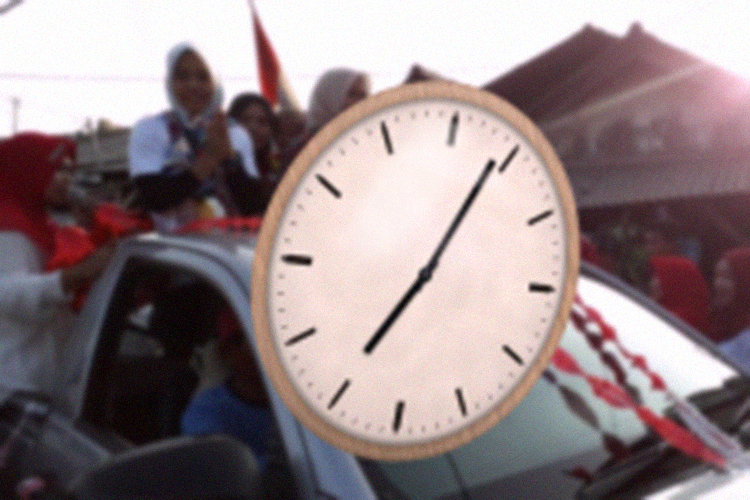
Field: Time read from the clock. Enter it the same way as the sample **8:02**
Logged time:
**7:04**
